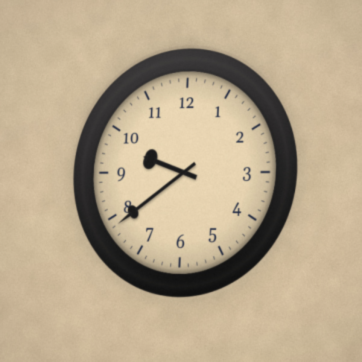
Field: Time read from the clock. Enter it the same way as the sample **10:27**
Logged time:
**9:39**
